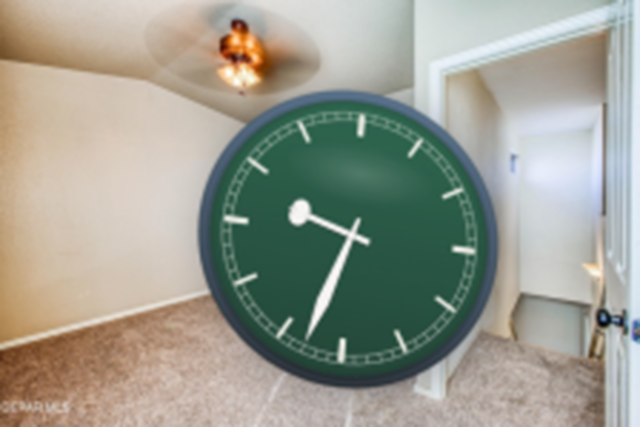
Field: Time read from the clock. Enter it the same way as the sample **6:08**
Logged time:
**9:33**
